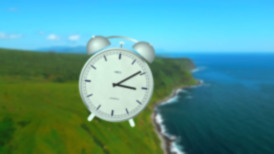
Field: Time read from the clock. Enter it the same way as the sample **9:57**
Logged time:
**3:09**
